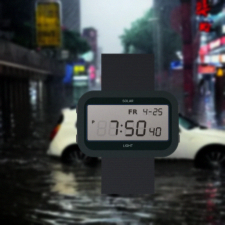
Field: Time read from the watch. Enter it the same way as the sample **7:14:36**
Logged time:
**7:50:40**
